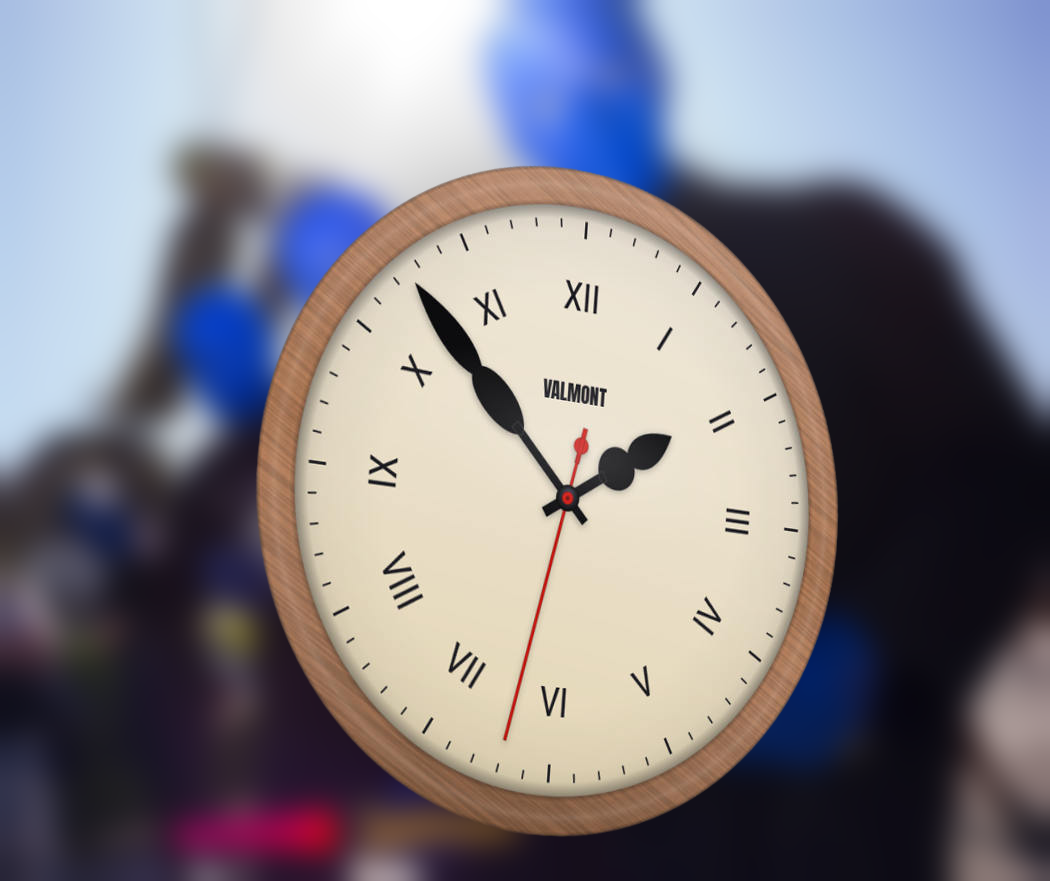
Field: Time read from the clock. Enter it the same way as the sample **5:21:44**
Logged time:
**1:52:32**
